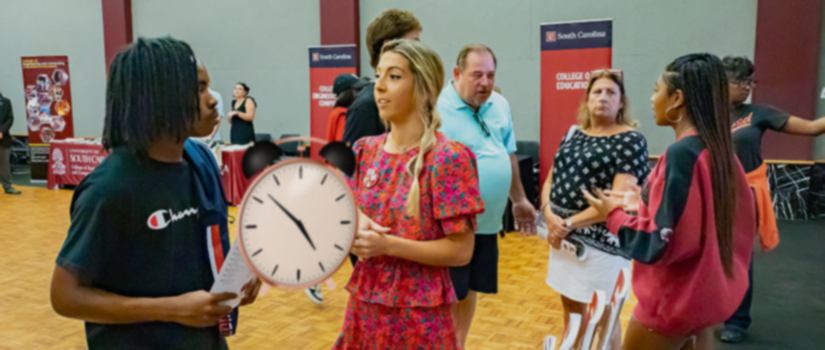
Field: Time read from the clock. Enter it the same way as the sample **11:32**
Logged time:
**4:52**
